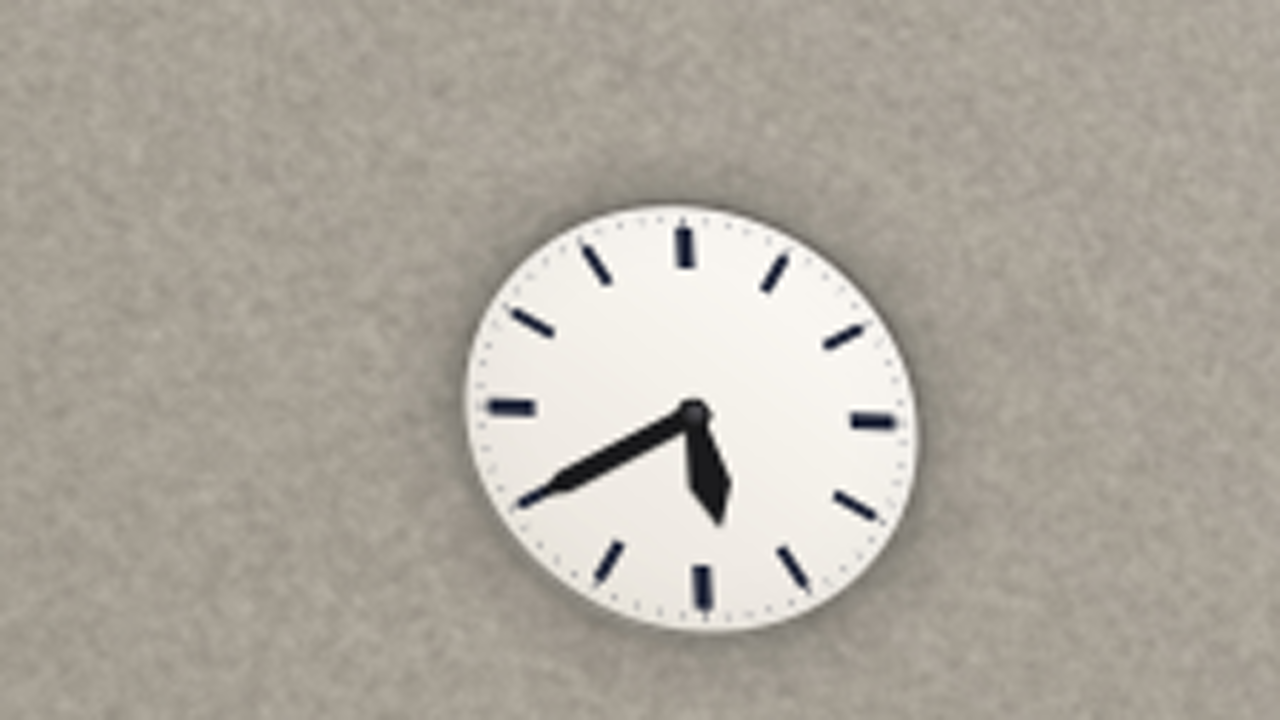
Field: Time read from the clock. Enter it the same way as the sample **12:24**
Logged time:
**5:40**
